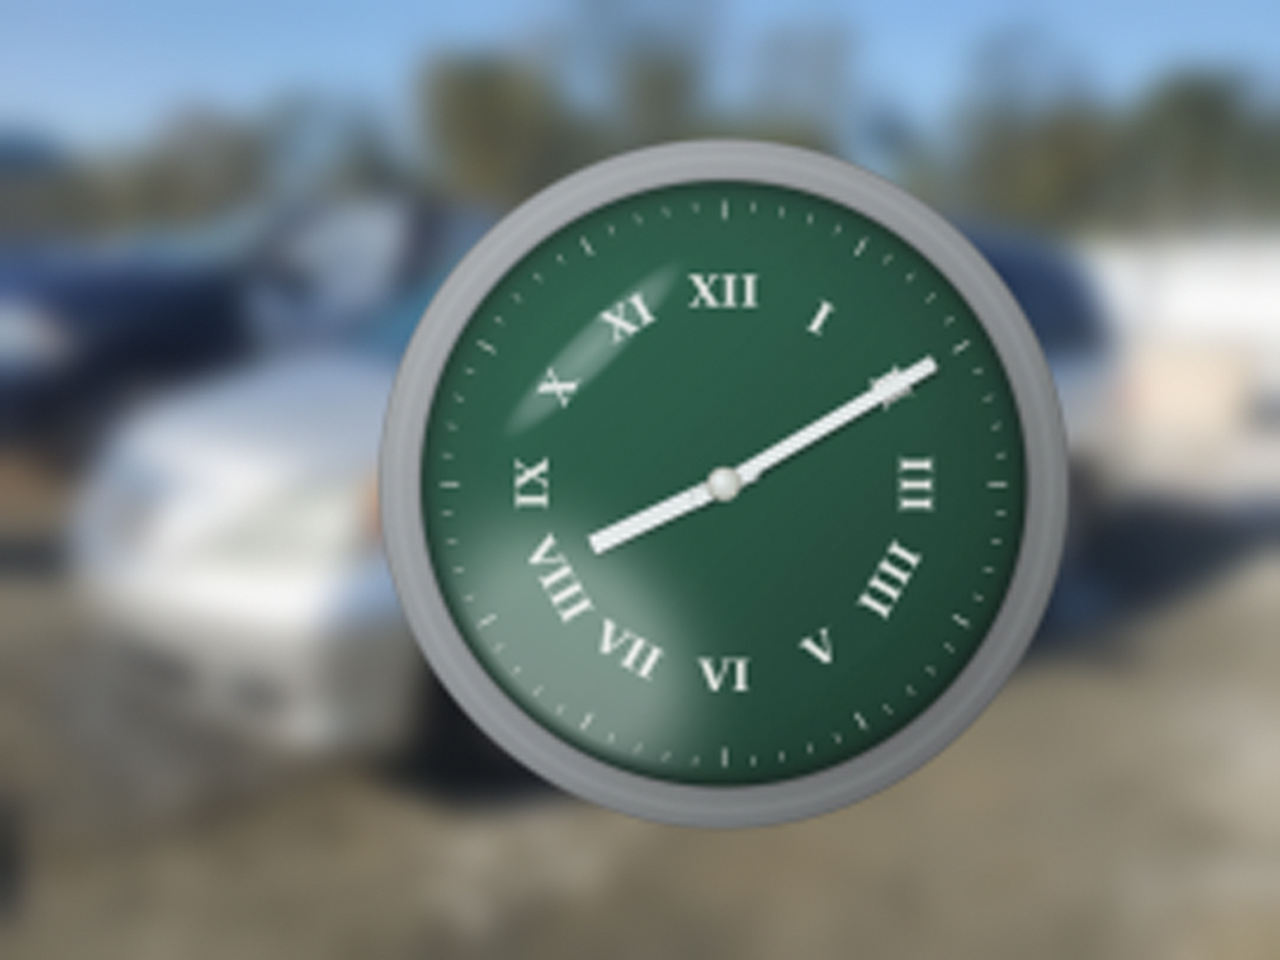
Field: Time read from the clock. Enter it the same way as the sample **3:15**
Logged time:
**8:10**
